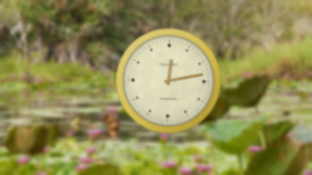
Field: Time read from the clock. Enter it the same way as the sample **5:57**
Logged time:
**12:13**
